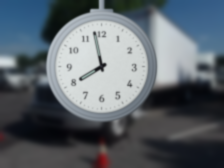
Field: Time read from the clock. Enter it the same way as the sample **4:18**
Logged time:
**7:58**
